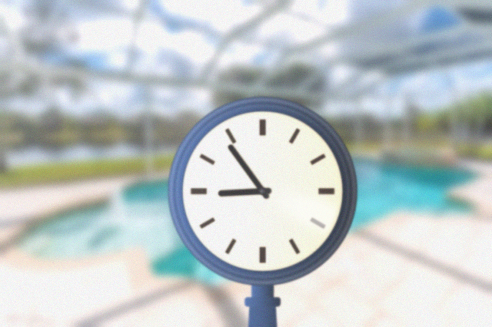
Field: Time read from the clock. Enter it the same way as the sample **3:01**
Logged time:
**8:54**
